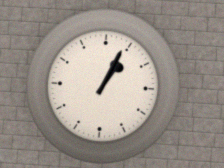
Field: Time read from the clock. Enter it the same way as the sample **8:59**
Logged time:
**1:04**
